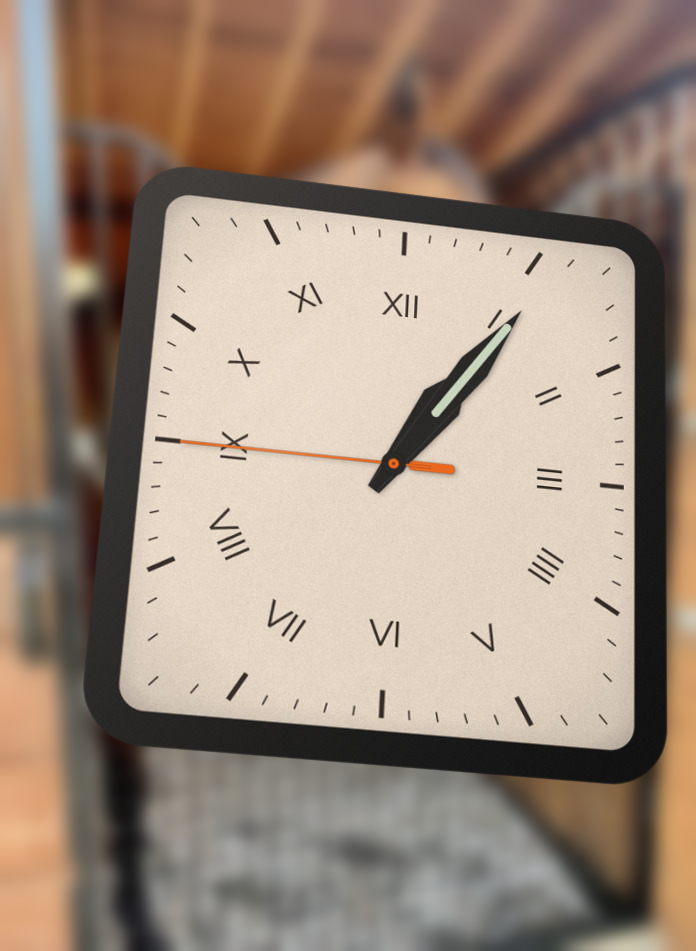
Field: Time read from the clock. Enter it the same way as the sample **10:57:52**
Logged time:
**1:05:45**
